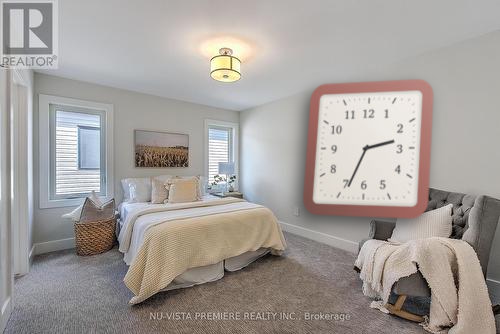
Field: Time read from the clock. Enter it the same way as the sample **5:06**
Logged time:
**2:34**
